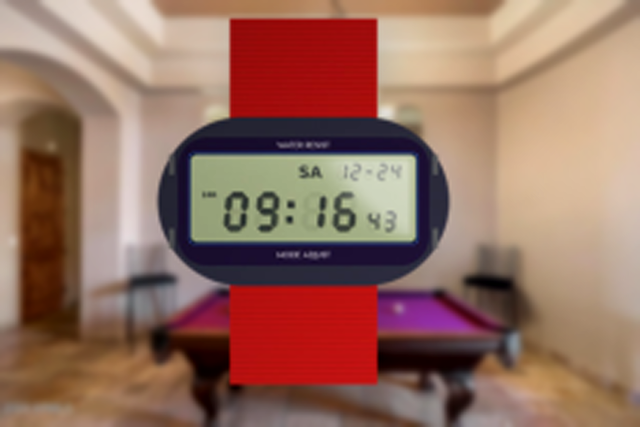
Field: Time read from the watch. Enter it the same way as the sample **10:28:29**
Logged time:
**9:16:43**
